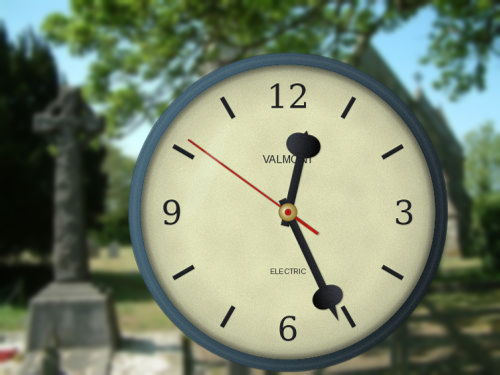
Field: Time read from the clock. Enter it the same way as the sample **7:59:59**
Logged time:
**12:25:51**
